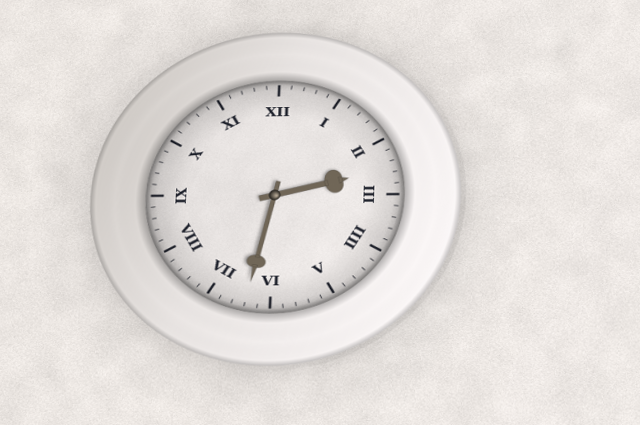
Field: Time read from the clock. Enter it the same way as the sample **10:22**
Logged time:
**2:32**
